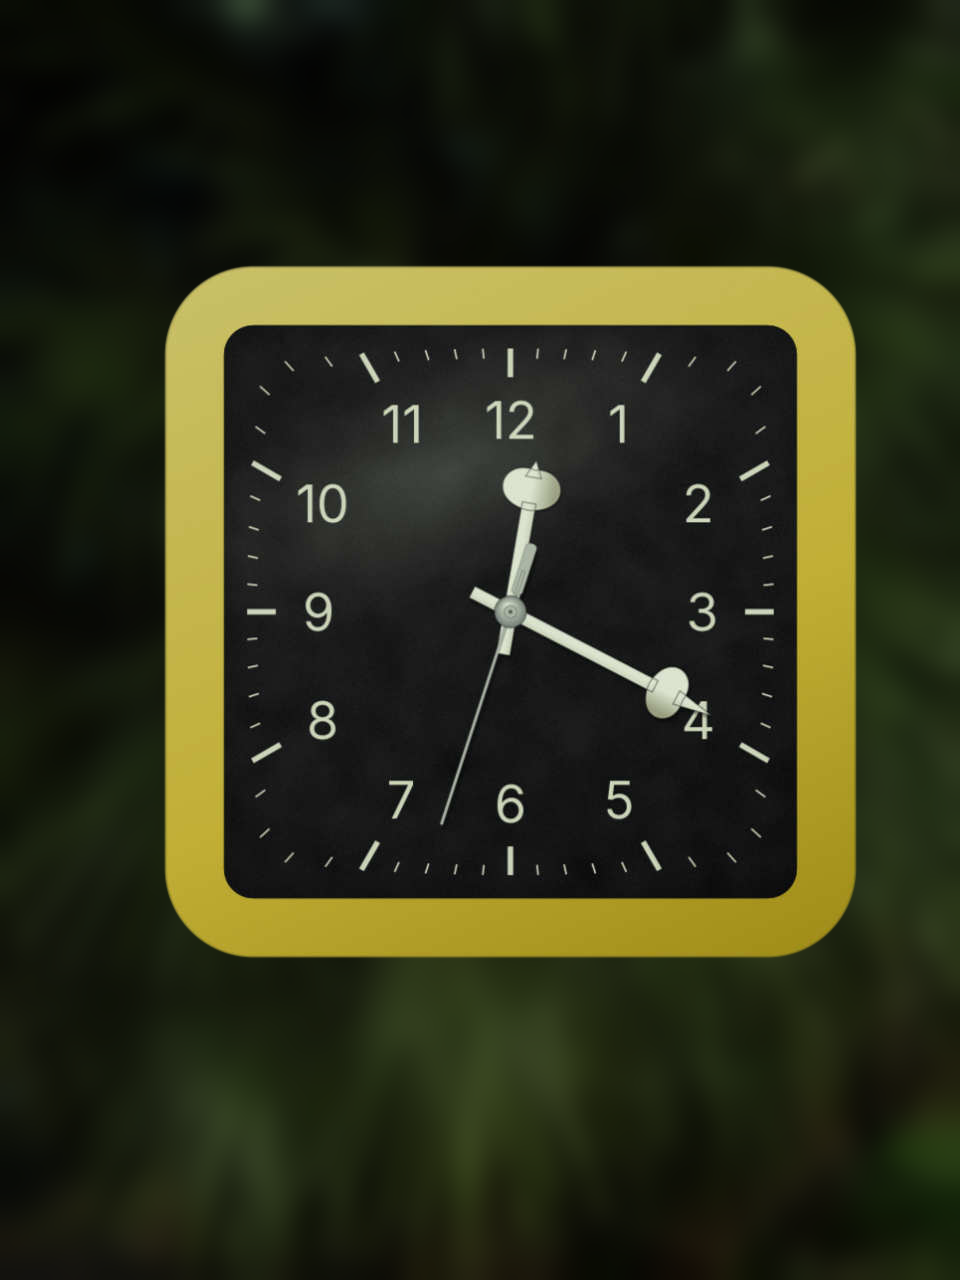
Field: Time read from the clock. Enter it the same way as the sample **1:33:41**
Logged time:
**12:19:33**
